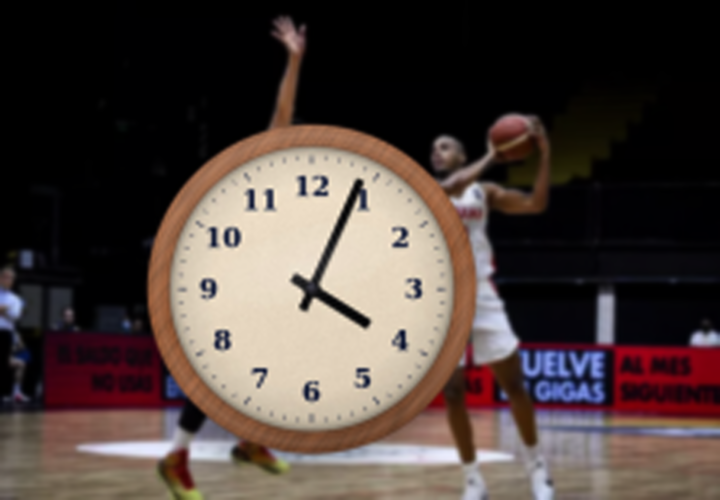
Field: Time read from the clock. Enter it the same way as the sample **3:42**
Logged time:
**4:04**
